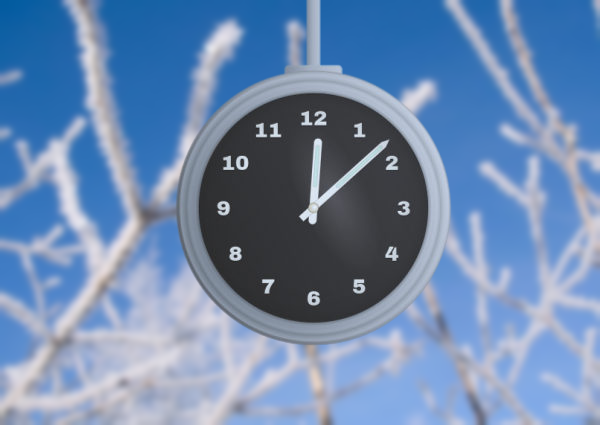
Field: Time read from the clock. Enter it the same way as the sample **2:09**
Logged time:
**12:08**
